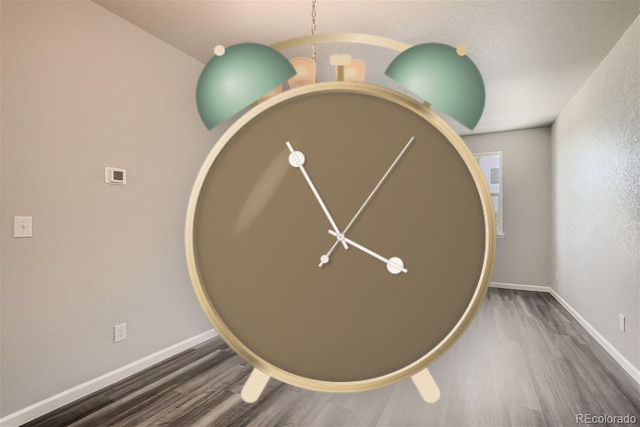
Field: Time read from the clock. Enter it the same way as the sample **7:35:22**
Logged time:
**3:55:06**
